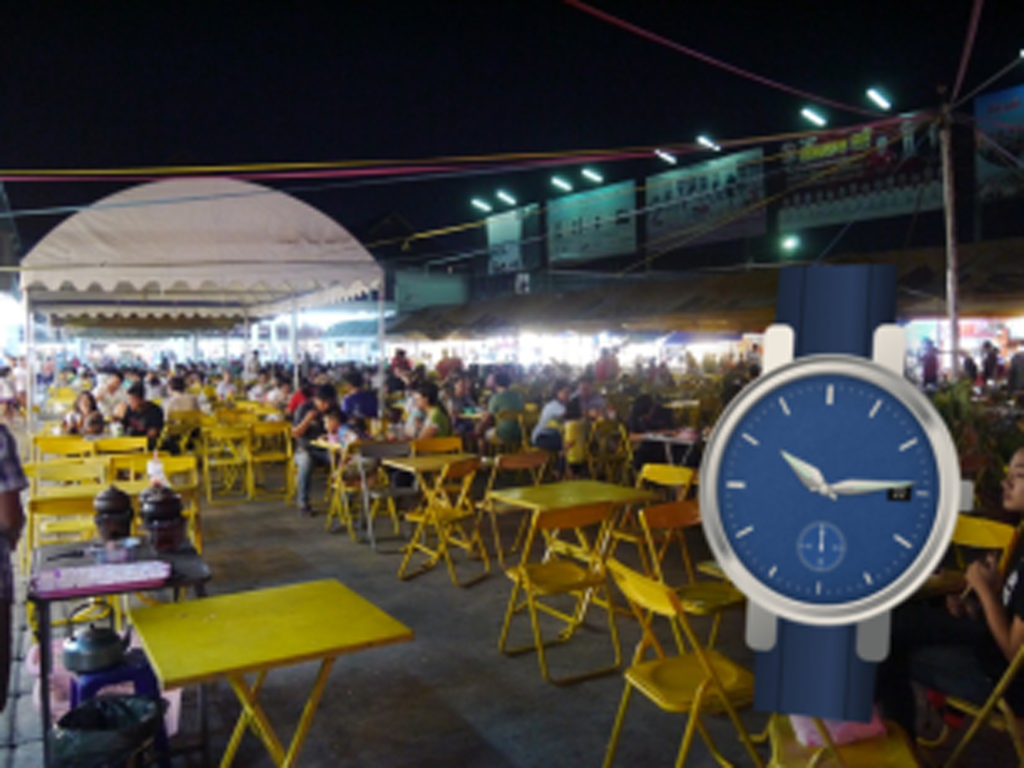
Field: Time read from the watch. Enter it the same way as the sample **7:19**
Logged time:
**10:14**
